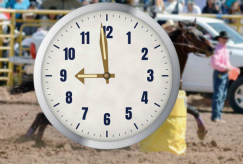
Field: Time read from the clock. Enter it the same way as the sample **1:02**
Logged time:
**8:59**
